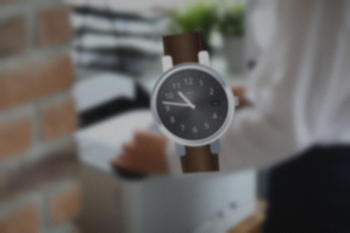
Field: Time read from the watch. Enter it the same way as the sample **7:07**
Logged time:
**10:47**
